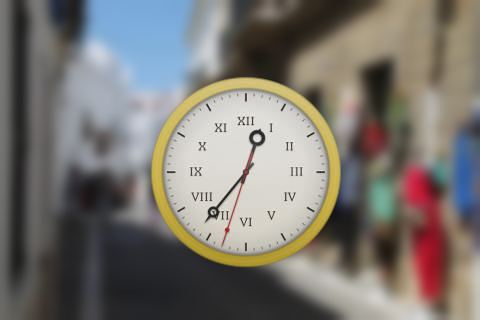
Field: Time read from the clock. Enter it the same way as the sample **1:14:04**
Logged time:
**12:36:33**
